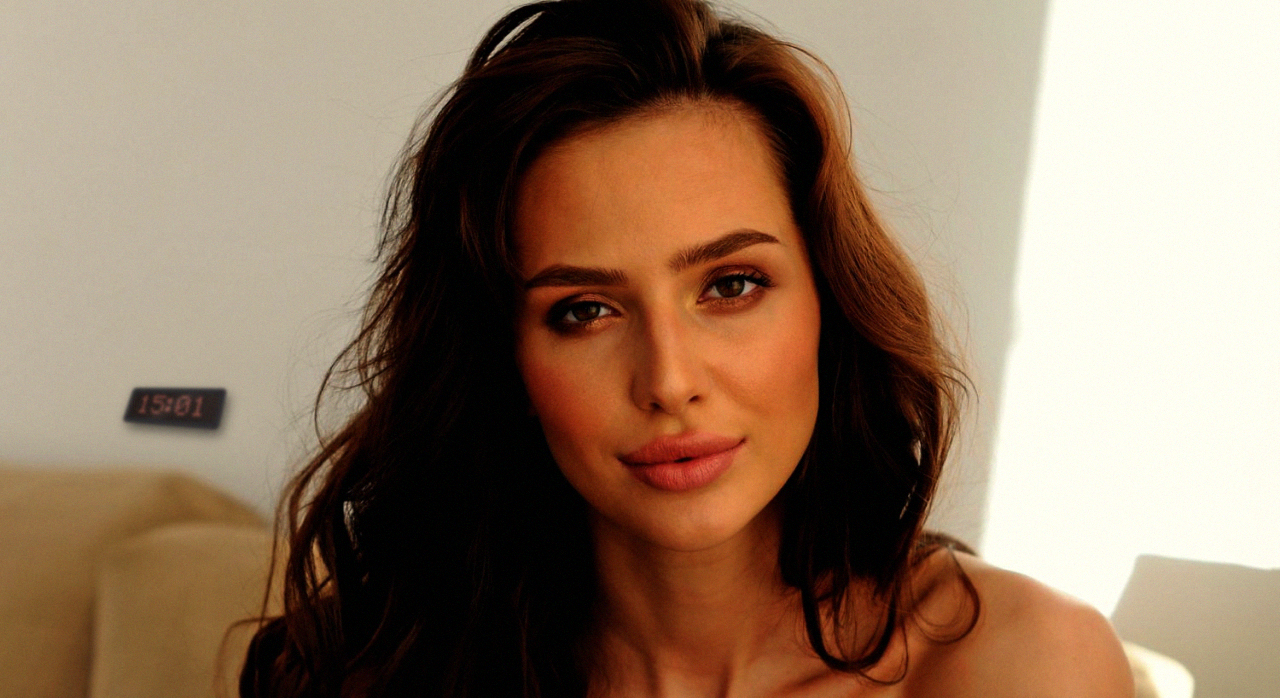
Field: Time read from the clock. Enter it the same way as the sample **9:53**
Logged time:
**15:01**
